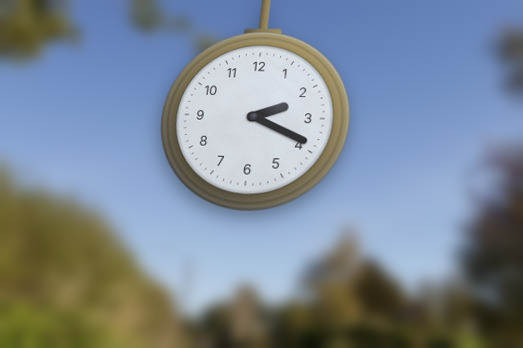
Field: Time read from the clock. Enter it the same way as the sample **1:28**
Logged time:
**2:19**
